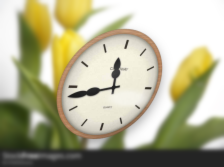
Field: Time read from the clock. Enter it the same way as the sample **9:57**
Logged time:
**11:43**
